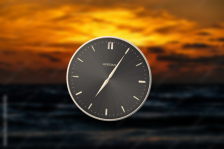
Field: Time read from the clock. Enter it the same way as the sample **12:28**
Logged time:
**7:05**
